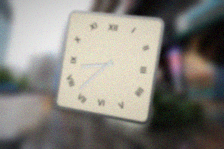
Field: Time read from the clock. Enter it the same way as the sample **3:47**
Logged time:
**8:37**
